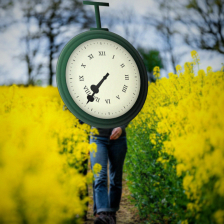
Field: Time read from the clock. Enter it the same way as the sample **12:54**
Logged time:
**7:37**
